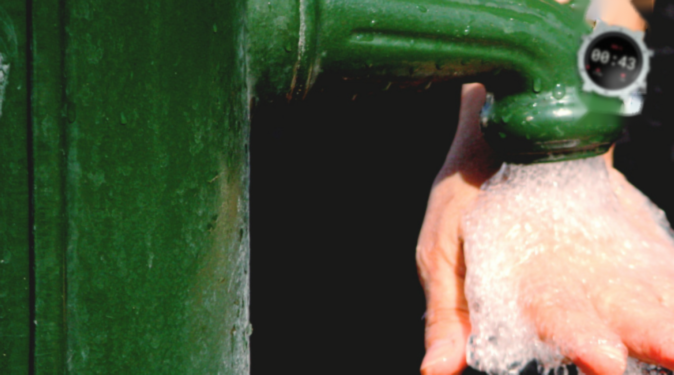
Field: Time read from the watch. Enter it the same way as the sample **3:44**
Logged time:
**0:43**
